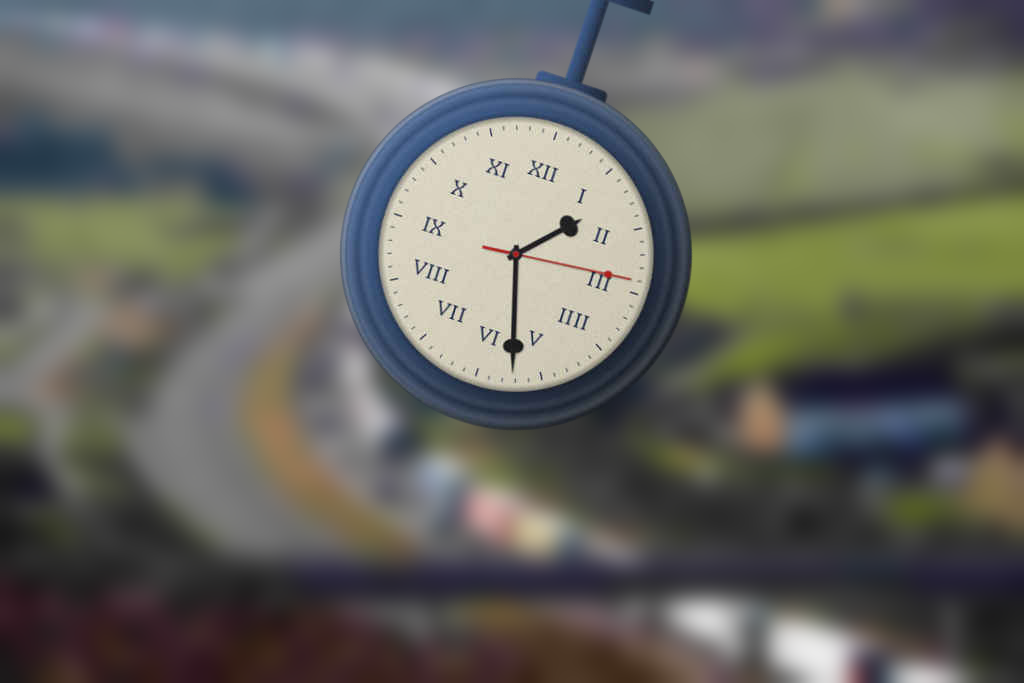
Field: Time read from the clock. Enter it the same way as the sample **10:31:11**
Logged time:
**1:27:14**
